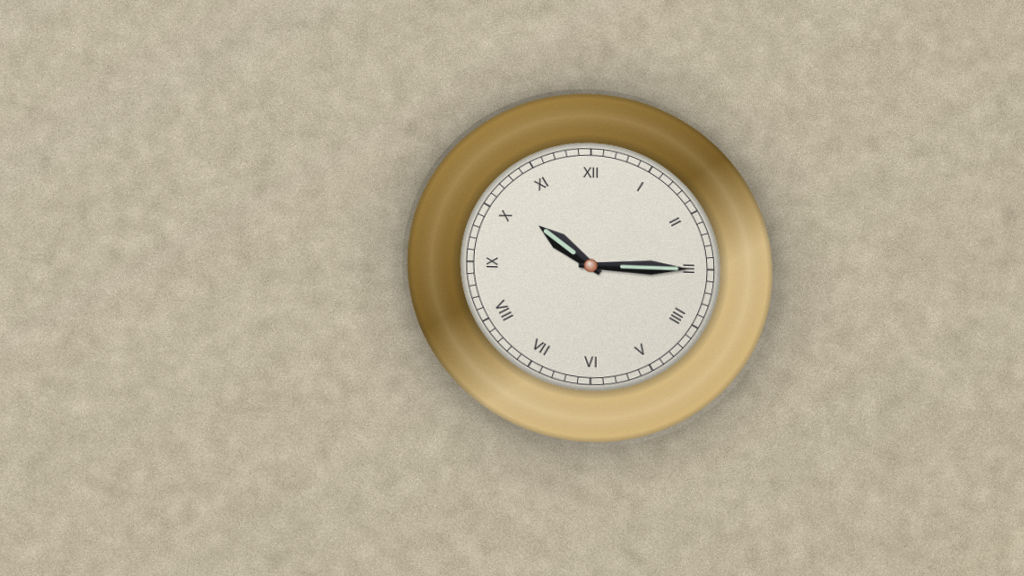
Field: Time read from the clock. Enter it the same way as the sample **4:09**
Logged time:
**10:15**
